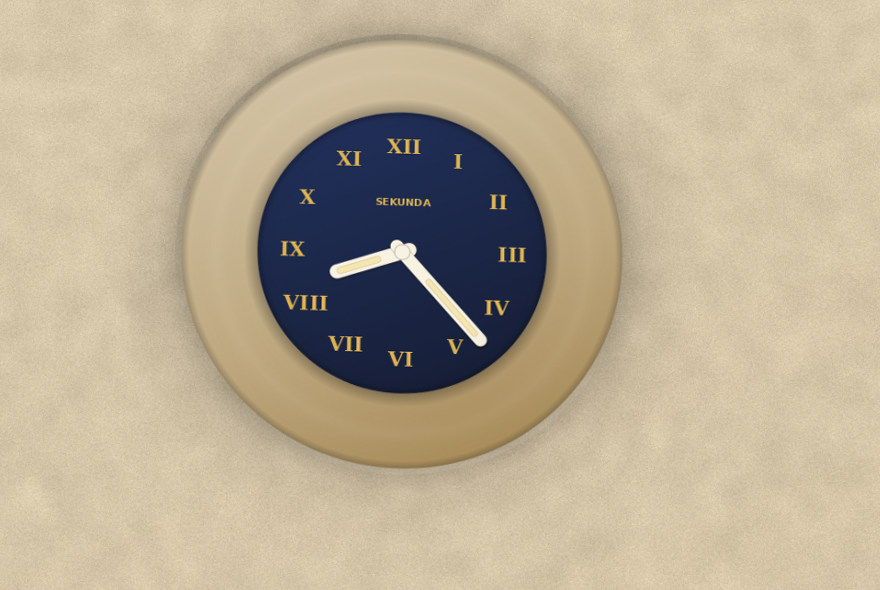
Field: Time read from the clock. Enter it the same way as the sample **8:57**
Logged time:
**8:23**
